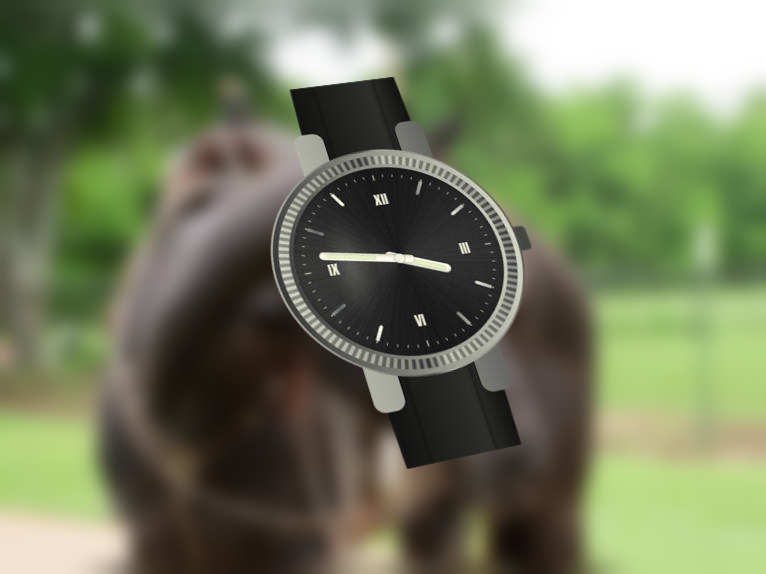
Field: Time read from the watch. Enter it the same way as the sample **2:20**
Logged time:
**3:47**
